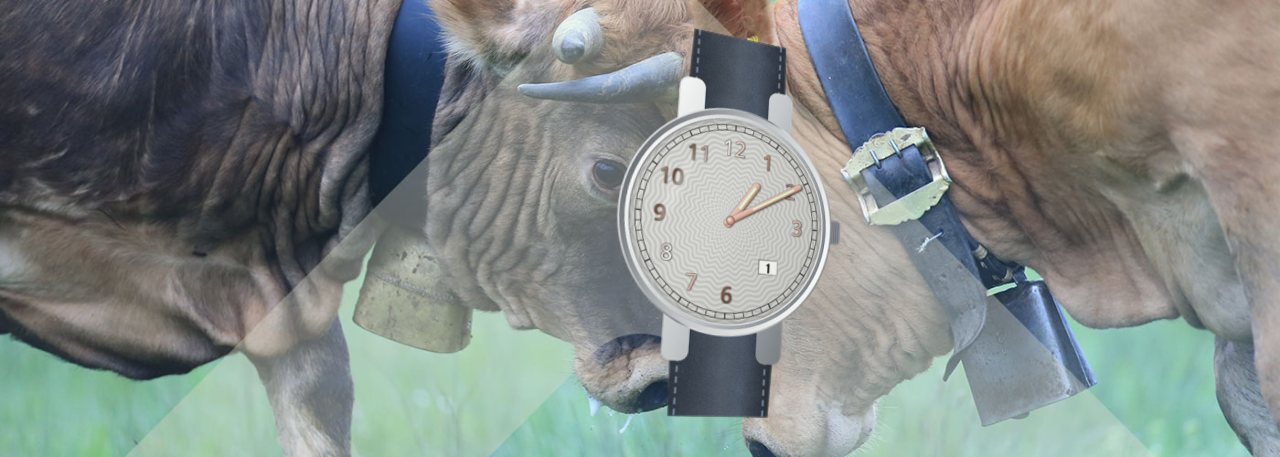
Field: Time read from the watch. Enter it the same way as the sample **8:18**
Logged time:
**1:10**
